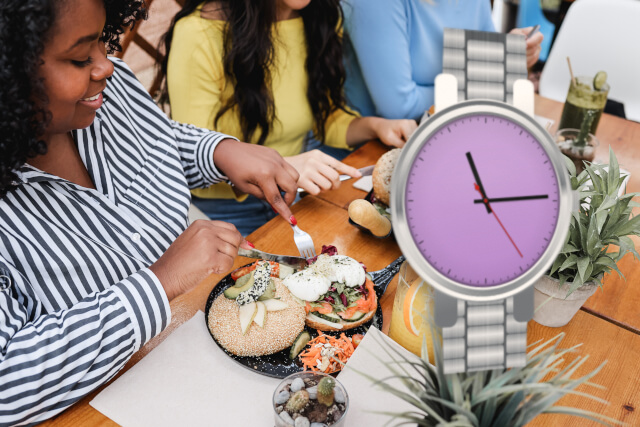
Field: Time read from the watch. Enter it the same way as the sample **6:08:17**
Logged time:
**11:14:24**
